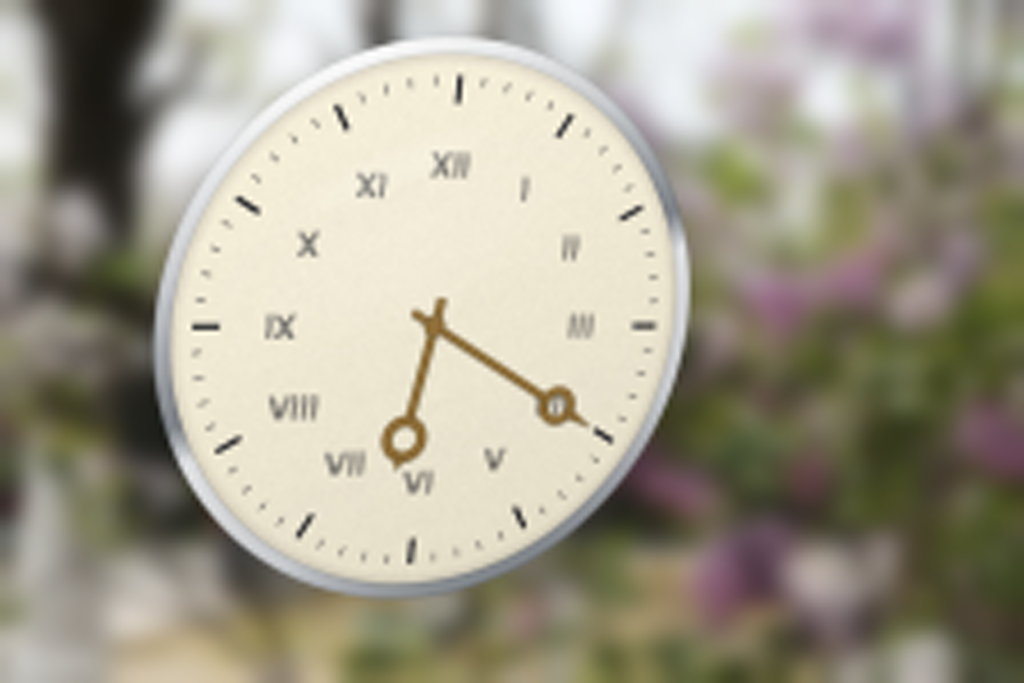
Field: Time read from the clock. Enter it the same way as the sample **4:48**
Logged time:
**6:20**
